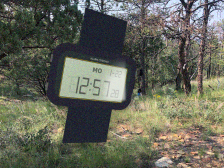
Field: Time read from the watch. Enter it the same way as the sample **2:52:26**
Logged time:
**12:57:28**
